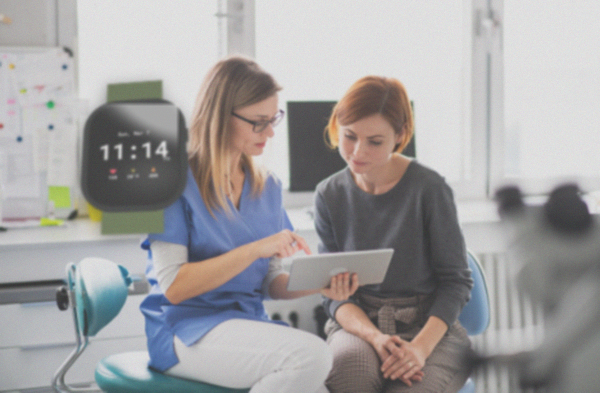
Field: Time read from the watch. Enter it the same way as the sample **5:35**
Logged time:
**11:14**
